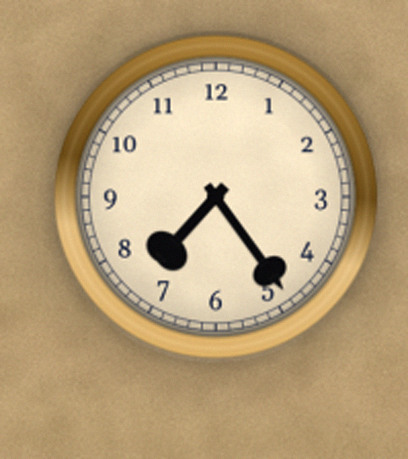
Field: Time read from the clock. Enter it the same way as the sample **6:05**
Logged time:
**7:24**
